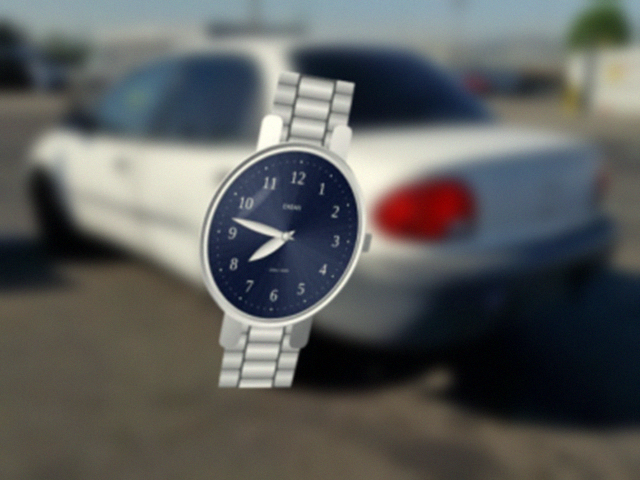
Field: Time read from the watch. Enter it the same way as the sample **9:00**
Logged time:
**7:47**
